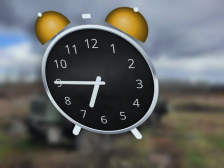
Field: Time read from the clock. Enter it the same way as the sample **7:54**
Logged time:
**6:45**
